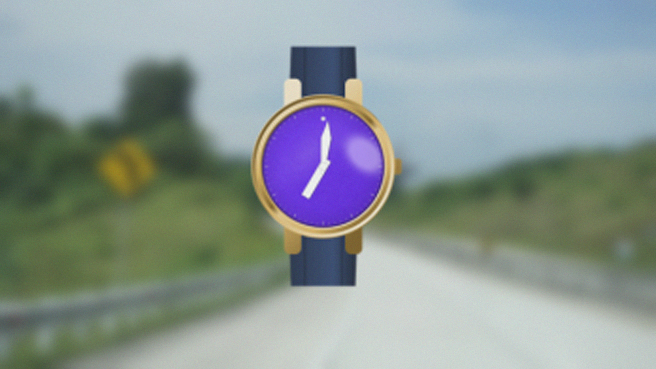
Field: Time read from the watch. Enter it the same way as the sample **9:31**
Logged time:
**7:01**
